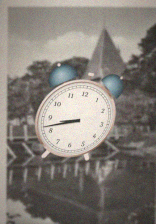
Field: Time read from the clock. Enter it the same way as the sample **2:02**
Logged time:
**8:42**
